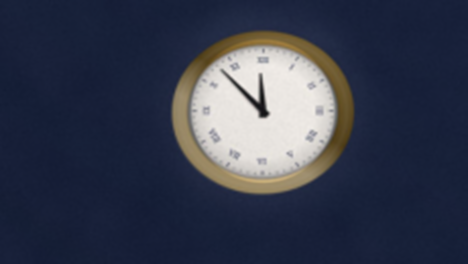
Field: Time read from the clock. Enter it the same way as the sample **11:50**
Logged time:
**11:53**
